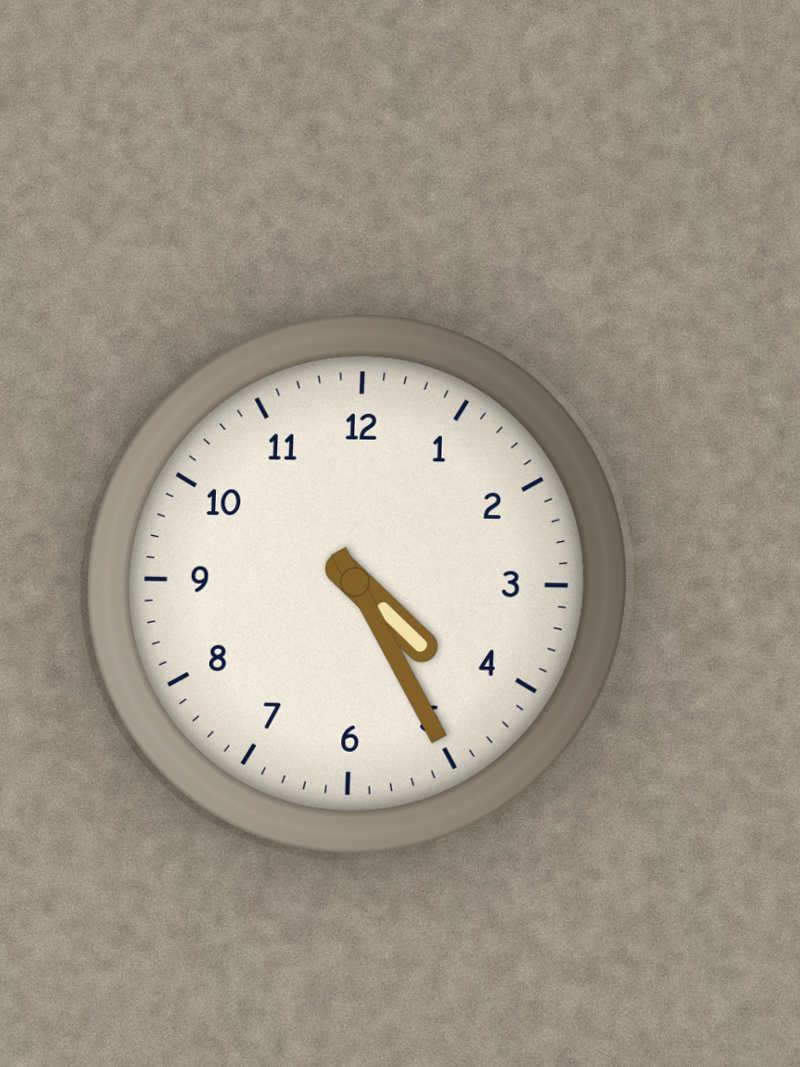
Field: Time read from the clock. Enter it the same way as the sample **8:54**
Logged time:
**4:25**
